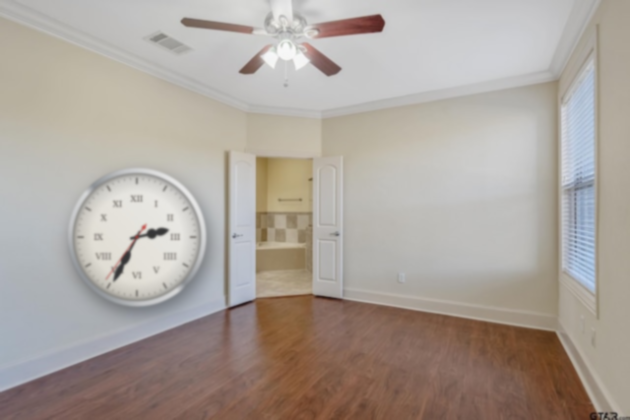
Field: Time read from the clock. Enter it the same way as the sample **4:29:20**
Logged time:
**2:34:36**
